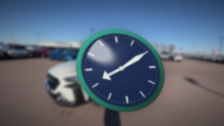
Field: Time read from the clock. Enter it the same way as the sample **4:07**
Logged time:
**8:10**
